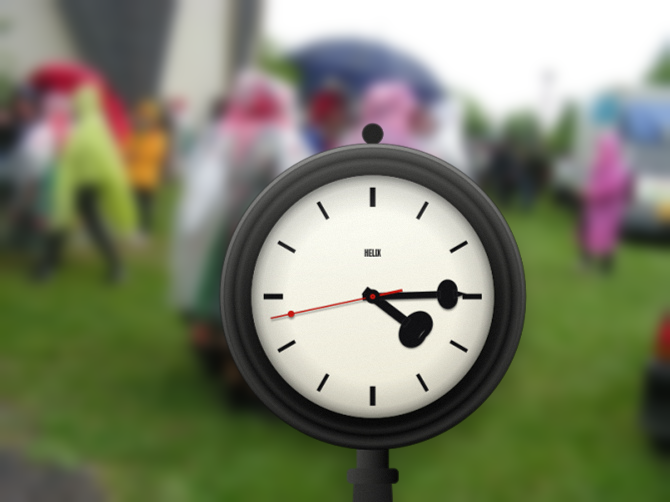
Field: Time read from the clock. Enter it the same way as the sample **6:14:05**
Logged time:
**4:14:43**
